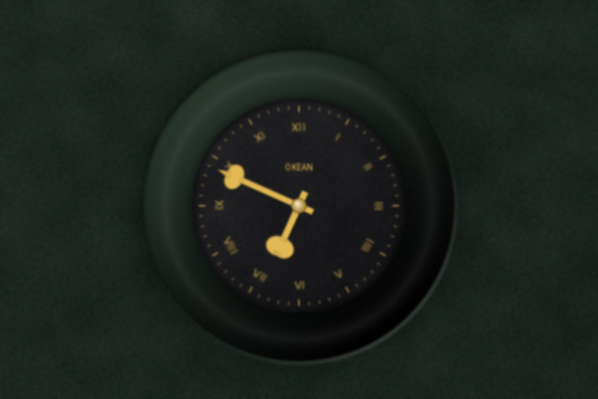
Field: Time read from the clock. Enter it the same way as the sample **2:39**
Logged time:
**6:49**
